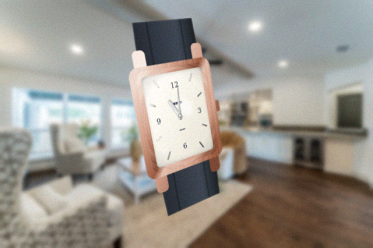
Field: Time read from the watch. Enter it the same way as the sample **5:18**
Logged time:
**11:01**
